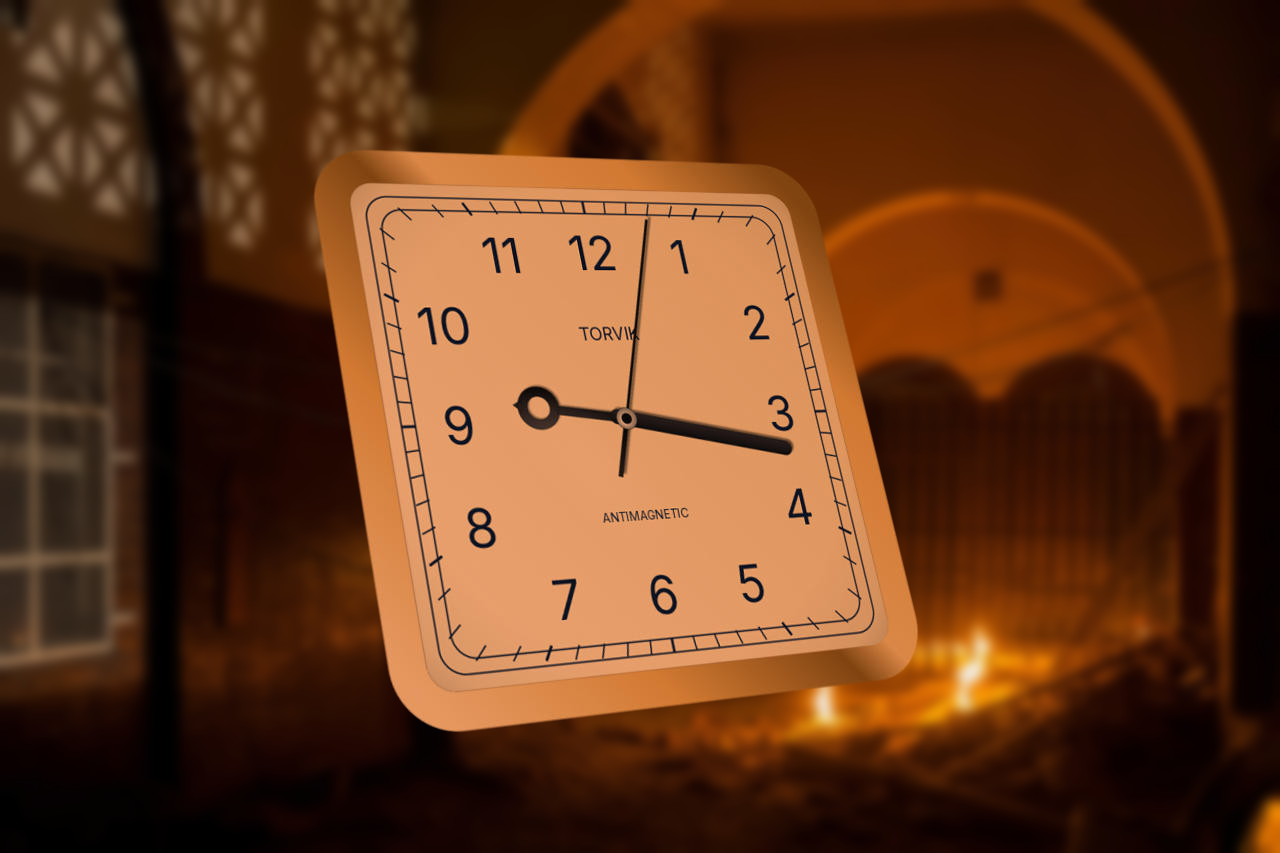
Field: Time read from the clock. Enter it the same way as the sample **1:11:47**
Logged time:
**9:17:03**
